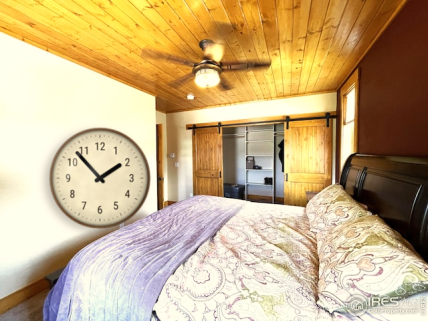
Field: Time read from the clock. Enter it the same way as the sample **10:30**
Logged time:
**1:53**
